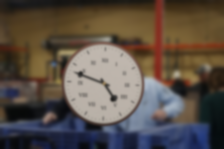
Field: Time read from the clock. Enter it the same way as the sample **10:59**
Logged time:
**4:48**
